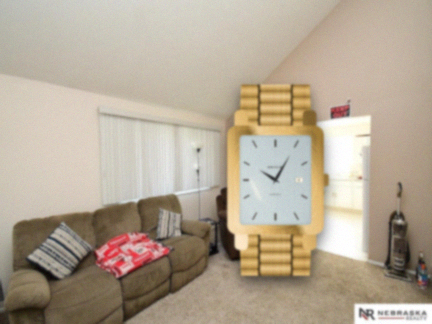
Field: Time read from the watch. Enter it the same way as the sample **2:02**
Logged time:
**10:05**
